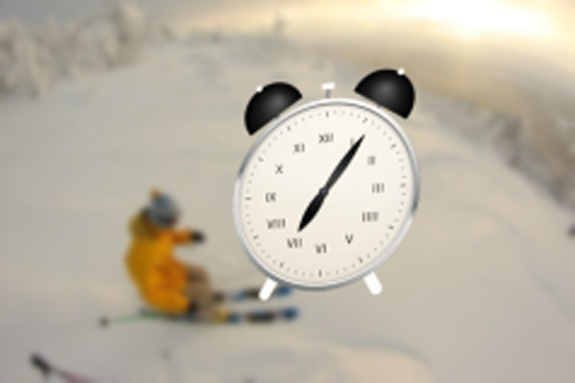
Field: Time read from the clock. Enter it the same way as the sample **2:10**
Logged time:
**7:06**
